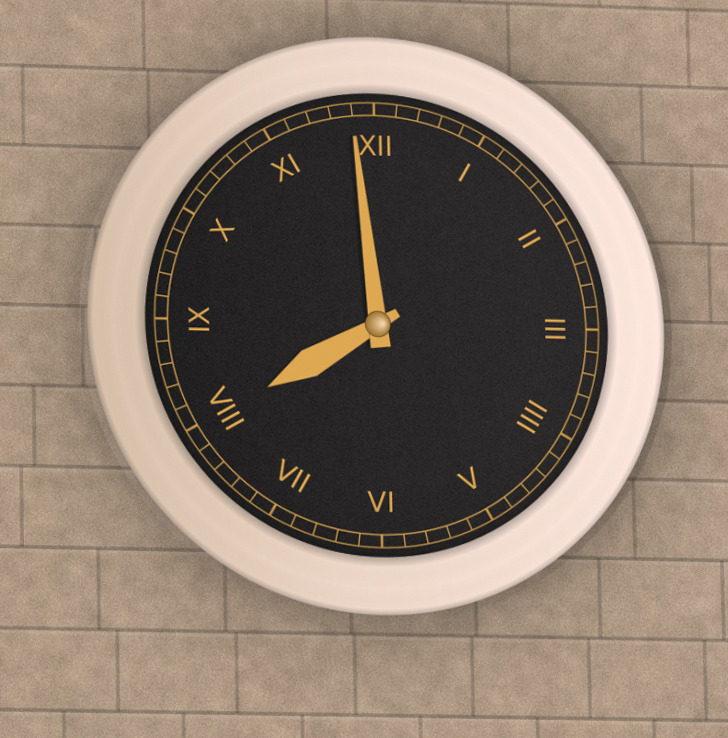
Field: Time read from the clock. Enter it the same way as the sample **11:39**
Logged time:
**7:59**
